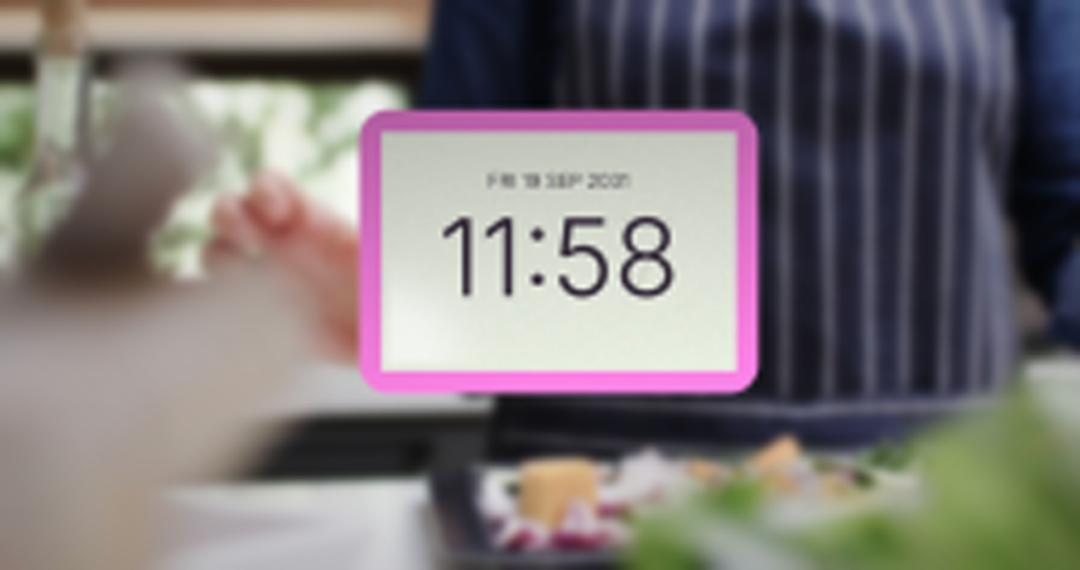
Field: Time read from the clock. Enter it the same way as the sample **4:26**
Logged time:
**11:58**
